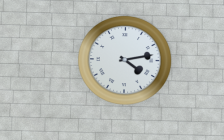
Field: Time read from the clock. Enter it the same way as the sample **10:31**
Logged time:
**4:13**
